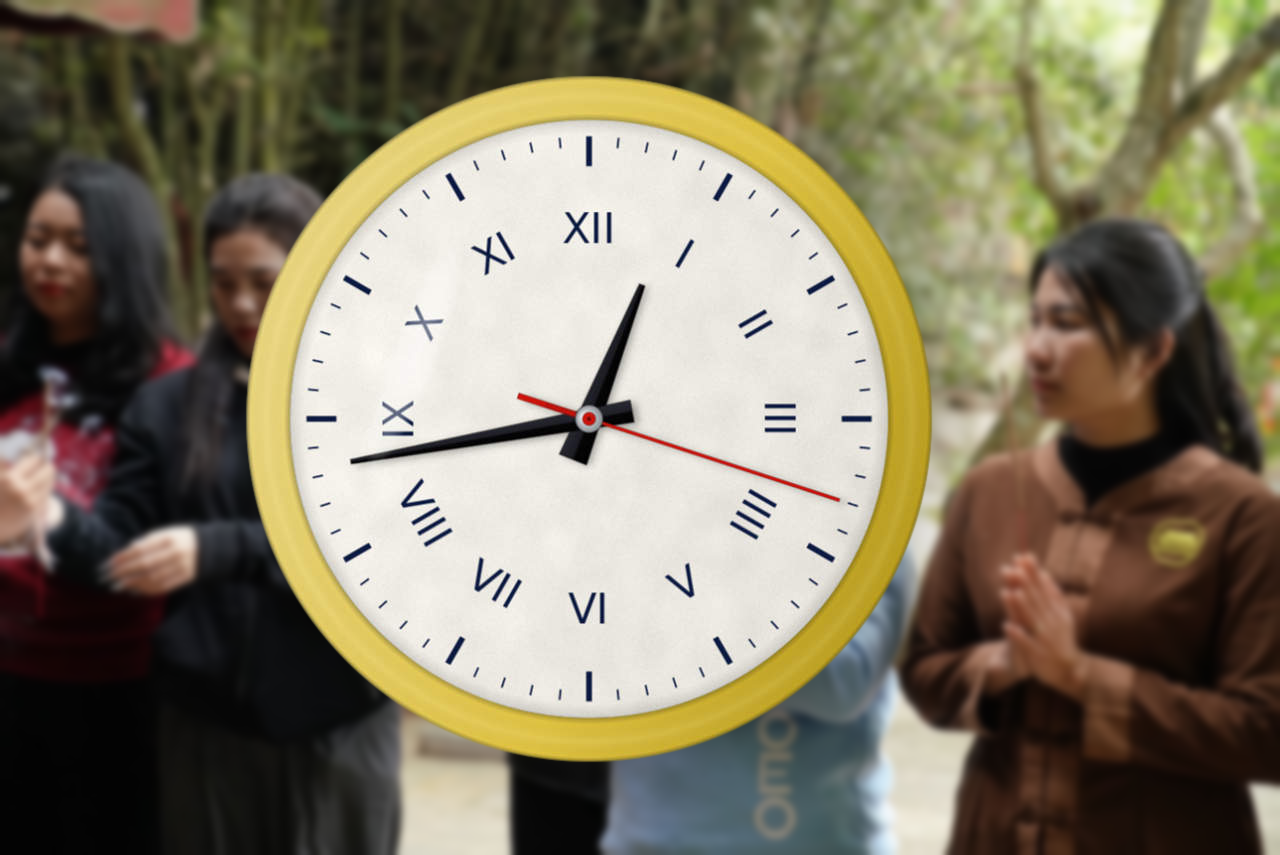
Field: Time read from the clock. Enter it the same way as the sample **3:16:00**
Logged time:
**12:43:18**
